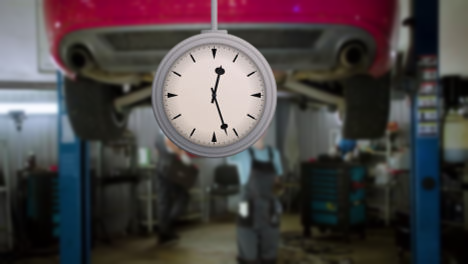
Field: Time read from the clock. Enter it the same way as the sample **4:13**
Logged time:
**12:27**
